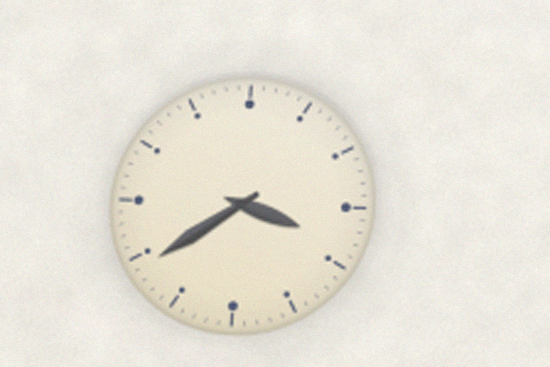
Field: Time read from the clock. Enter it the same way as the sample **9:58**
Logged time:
**3:39**
